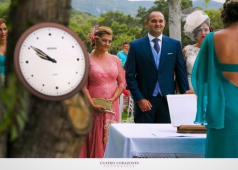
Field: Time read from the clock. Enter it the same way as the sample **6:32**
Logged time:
**9:51**
